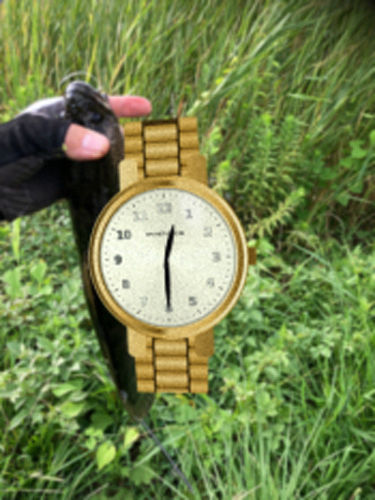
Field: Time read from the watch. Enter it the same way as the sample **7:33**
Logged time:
**12:30**
